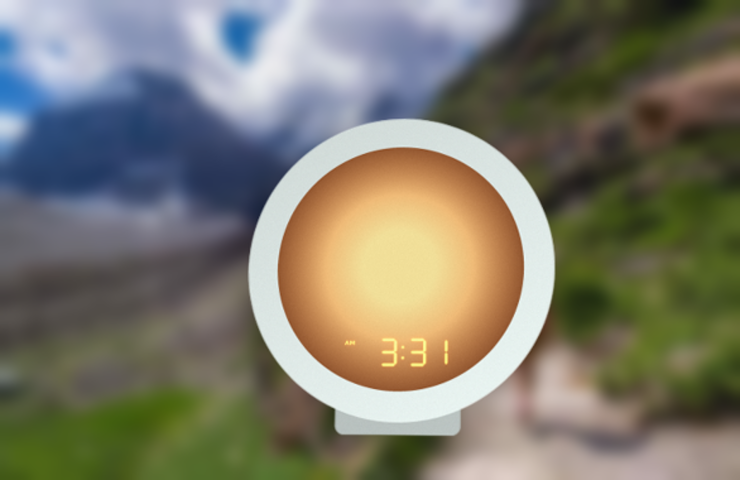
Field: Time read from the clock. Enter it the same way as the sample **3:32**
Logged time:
**3:31**
